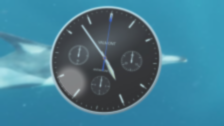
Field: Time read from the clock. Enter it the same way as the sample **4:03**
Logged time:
**4:53**
